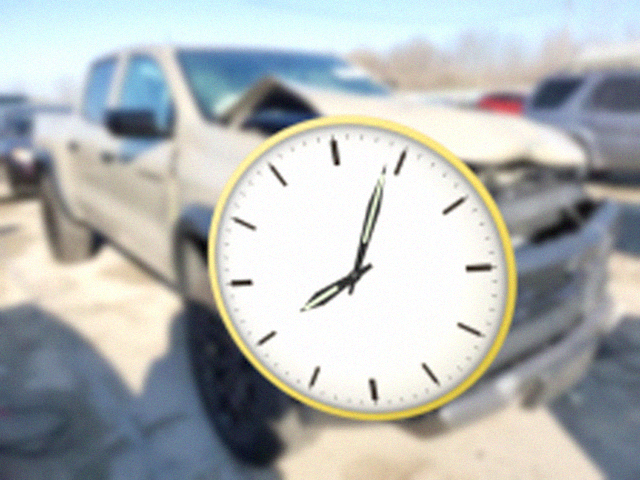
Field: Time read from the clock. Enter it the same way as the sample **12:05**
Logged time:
**8:04**
